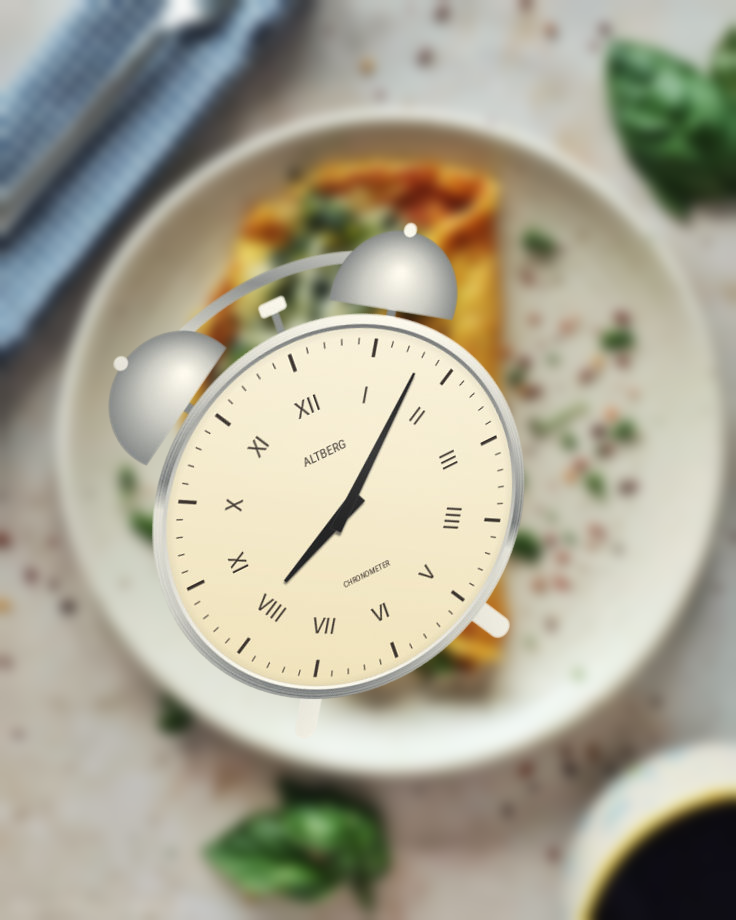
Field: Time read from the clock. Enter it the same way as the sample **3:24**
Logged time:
**8:08**
